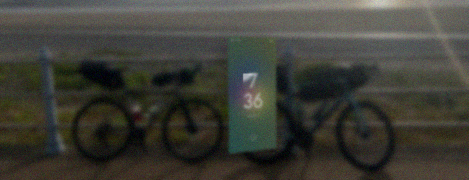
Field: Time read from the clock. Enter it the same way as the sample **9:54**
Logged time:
**7:36**
